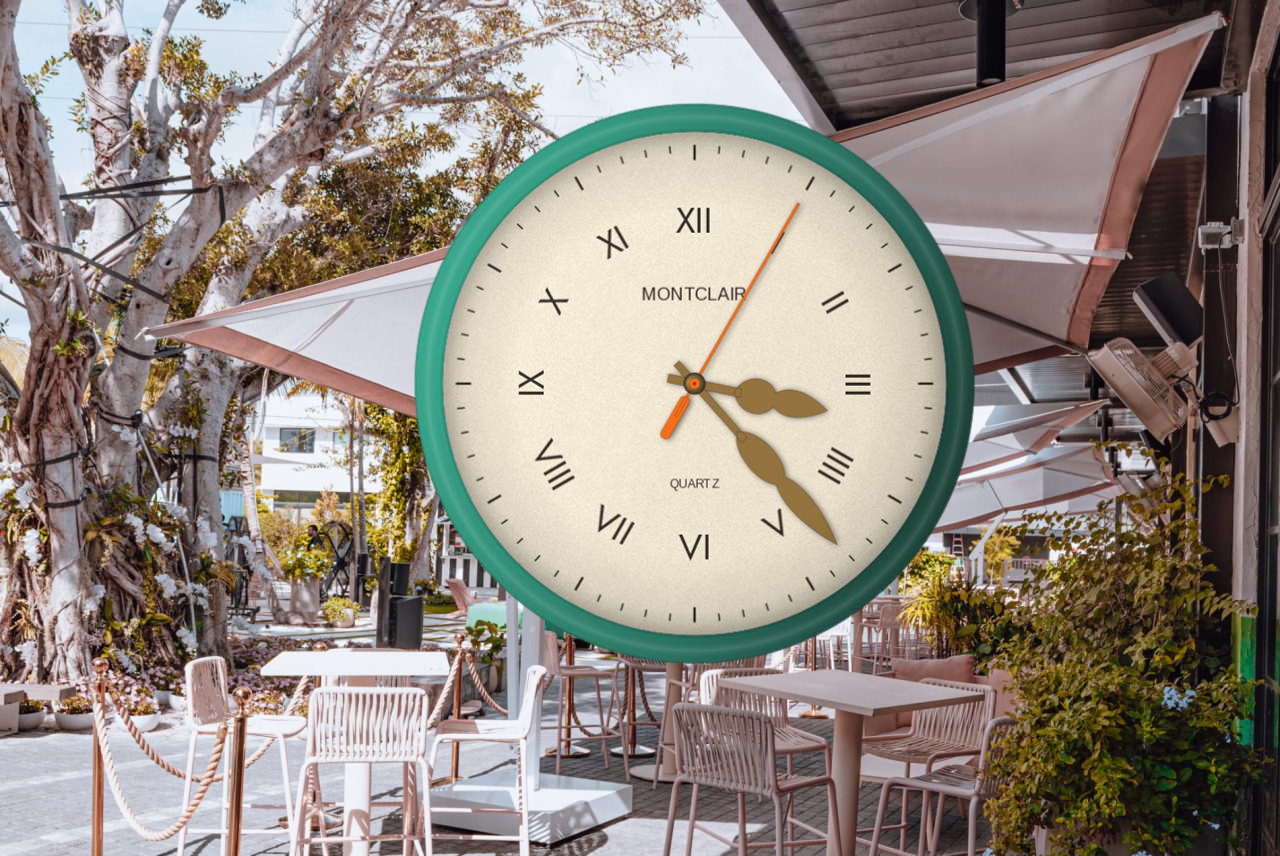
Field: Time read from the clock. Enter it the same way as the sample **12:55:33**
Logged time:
**3:23:05**
